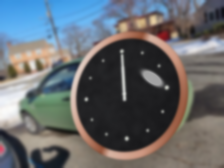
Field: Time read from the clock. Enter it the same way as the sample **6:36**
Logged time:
**12:00**
